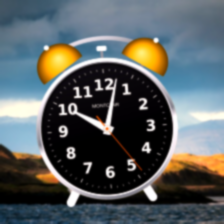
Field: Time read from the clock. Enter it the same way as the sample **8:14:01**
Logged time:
**10:02:24**
